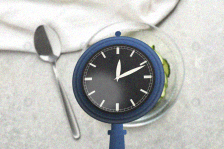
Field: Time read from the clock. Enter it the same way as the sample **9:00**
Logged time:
**12:11**
